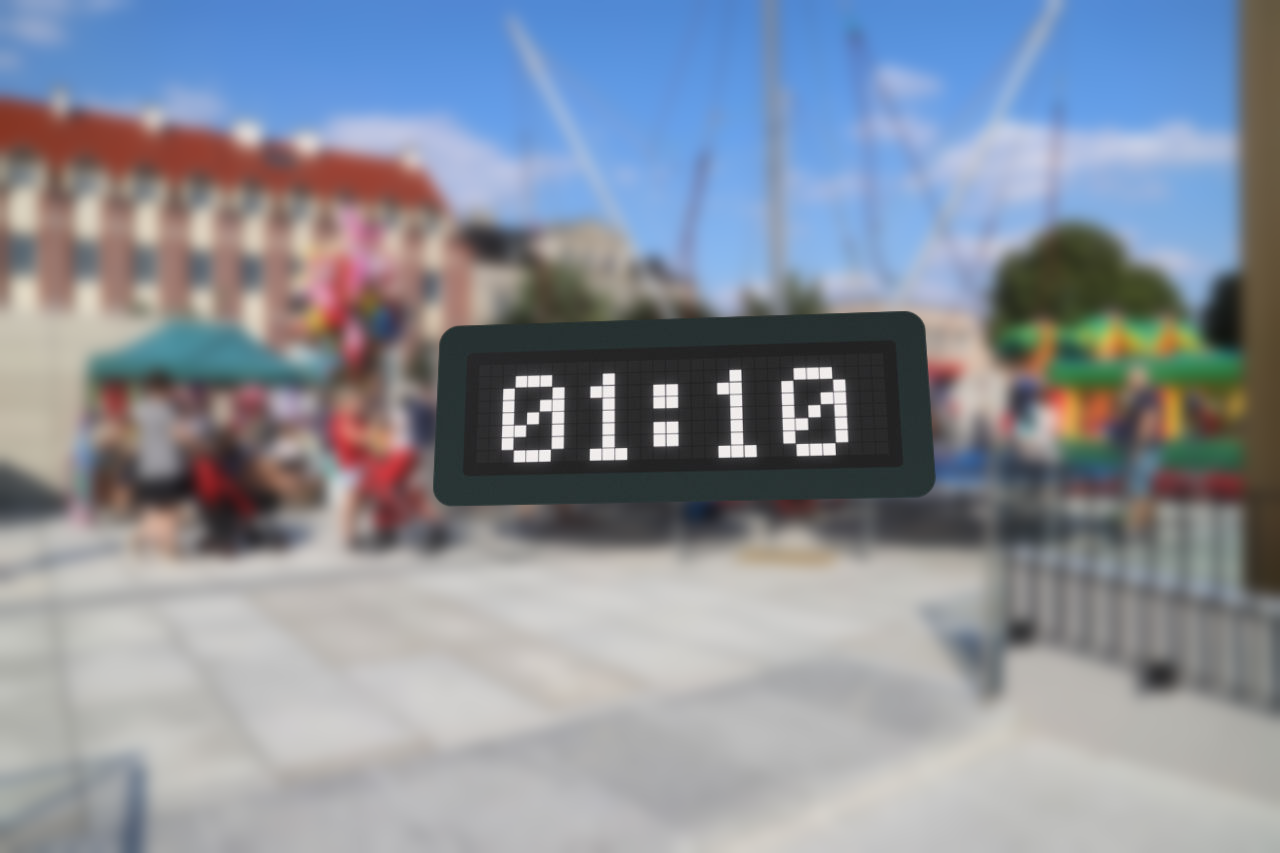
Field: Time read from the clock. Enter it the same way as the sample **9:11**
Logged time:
**1:10**
